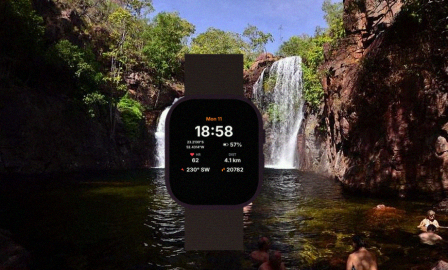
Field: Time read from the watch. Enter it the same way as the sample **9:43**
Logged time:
**18:58**
